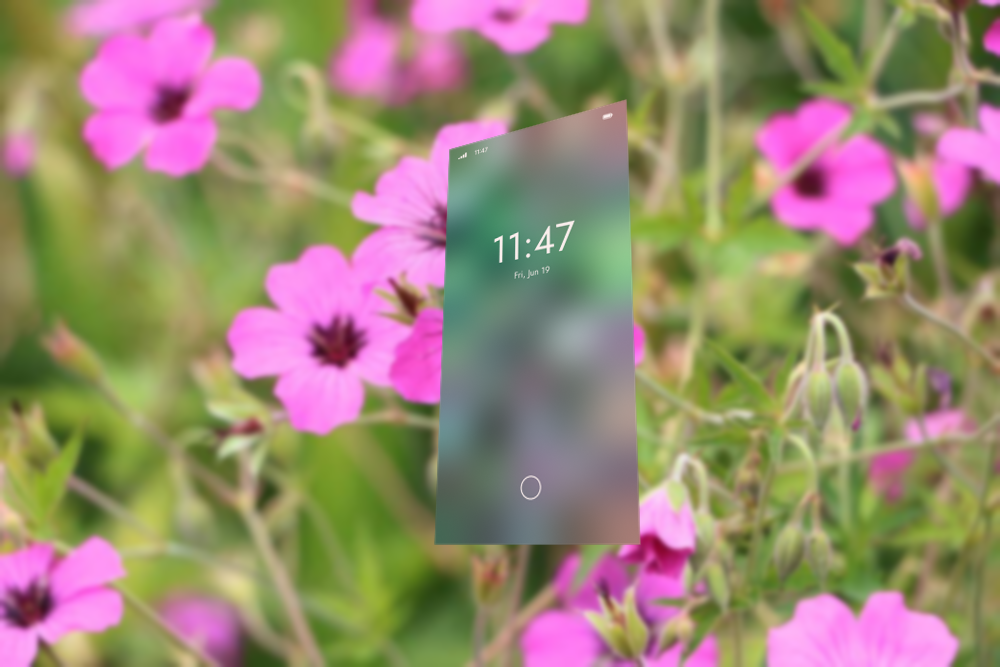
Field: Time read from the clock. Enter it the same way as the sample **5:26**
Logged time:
**11:47**
